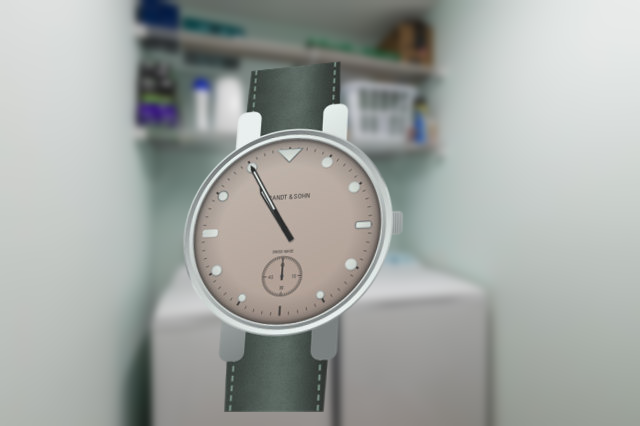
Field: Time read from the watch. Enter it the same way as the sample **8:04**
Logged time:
**10:55**
